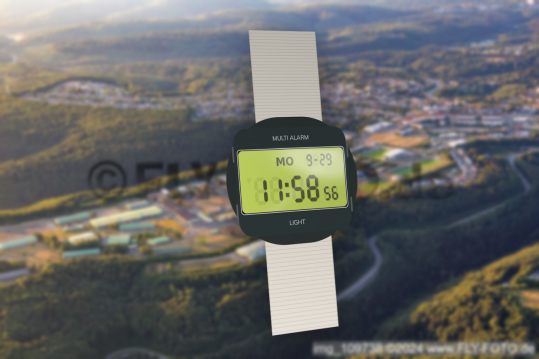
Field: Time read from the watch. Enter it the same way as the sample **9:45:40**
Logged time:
**11:58:56**
